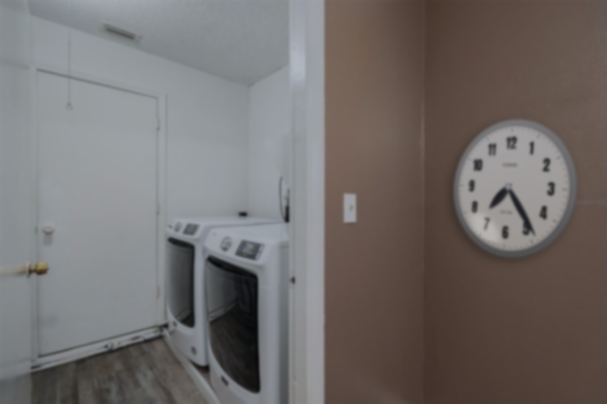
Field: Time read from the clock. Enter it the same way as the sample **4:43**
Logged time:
**7:24**
